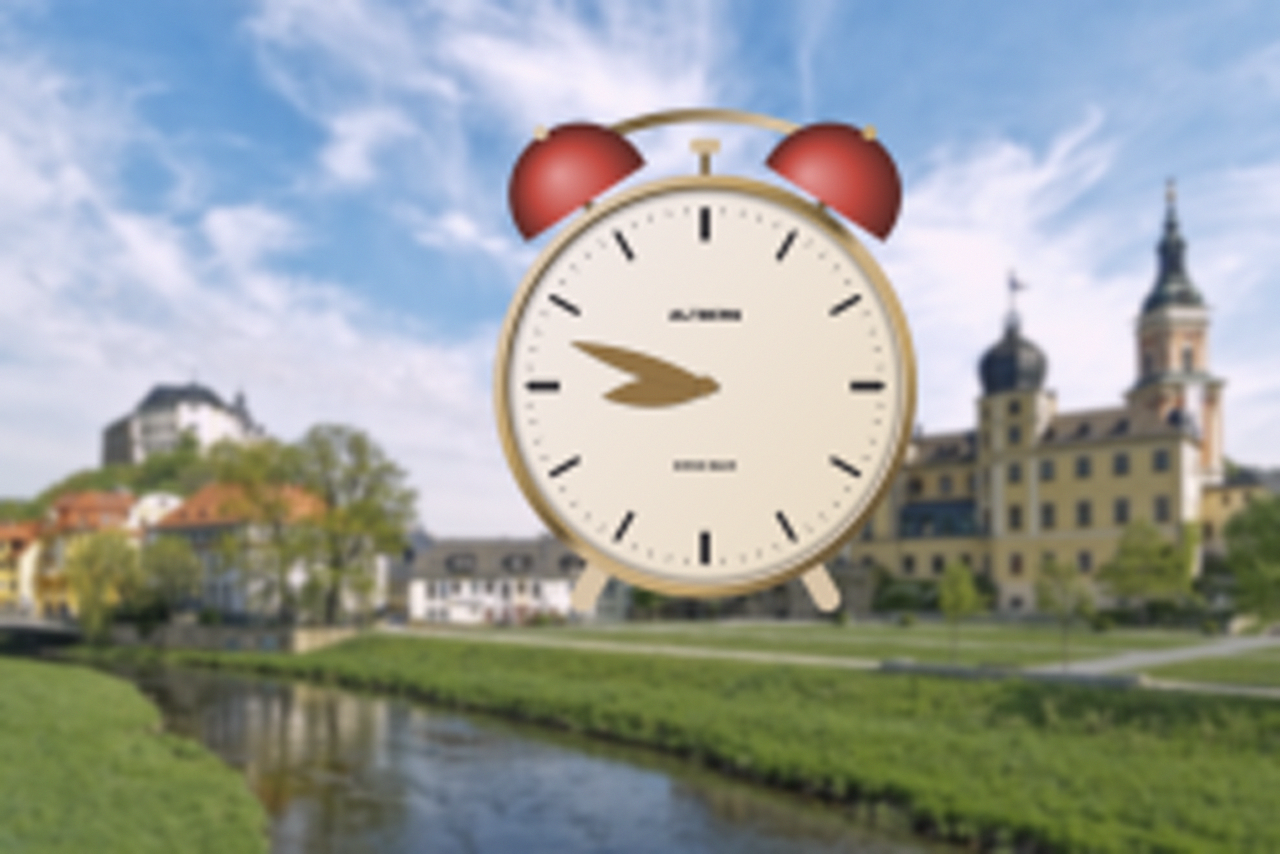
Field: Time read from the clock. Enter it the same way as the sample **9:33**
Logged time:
**8:48**
